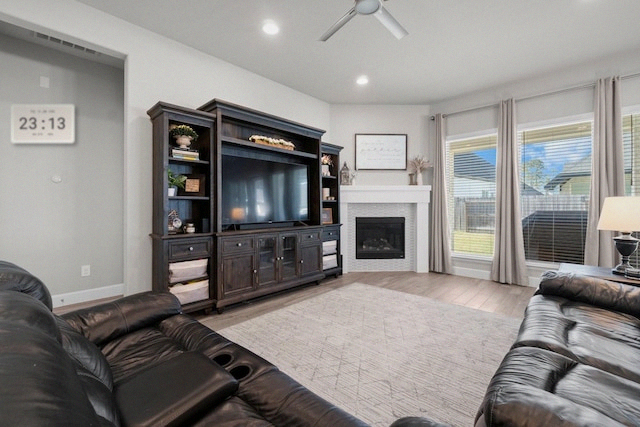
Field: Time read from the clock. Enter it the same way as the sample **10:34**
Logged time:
**23:13**
